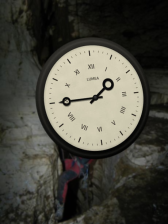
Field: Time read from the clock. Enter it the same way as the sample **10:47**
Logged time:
**1:45**
